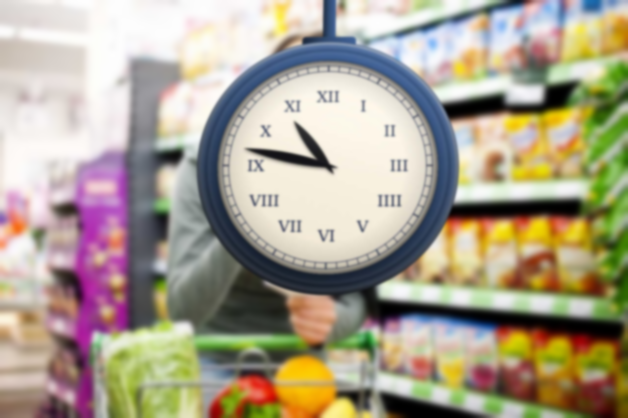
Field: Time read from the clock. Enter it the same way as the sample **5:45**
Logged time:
**10:47**
